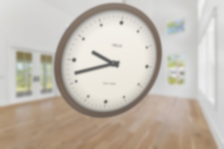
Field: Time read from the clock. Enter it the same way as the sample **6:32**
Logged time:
**9:42**
